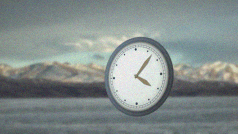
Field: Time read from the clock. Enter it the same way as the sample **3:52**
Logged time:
**4:07**
